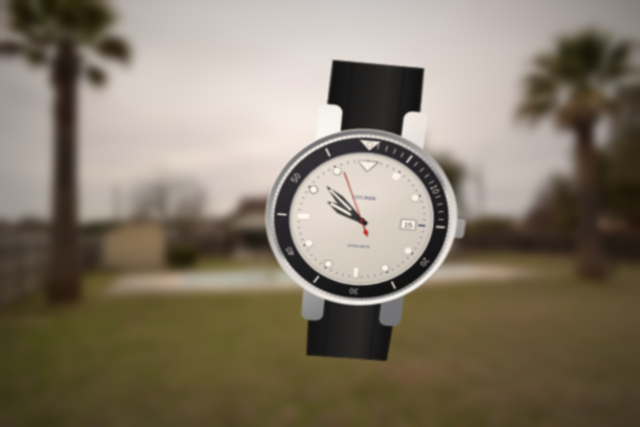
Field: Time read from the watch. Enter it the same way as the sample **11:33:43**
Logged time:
**9:51:56**
